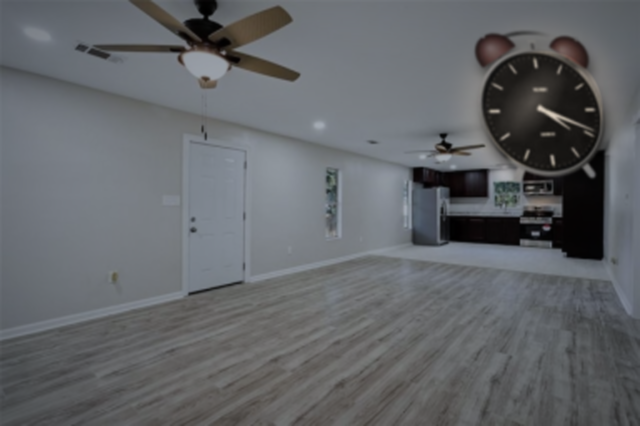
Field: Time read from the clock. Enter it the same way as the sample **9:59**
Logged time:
**4:19**
